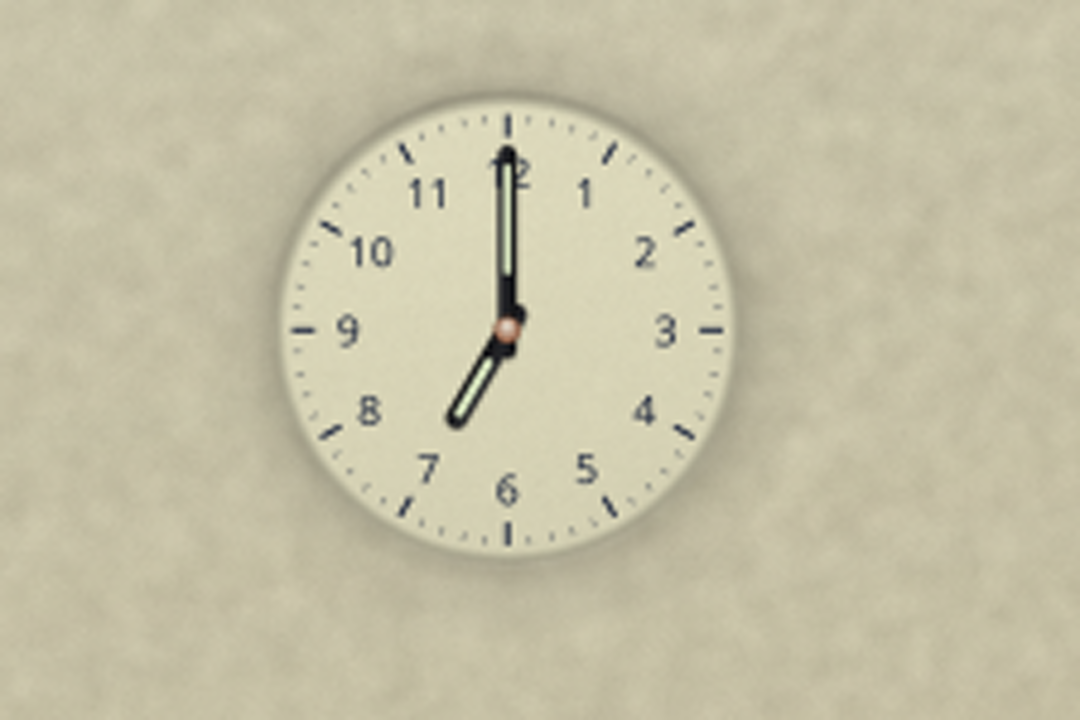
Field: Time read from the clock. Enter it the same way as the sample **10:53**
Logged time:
**7:00**
